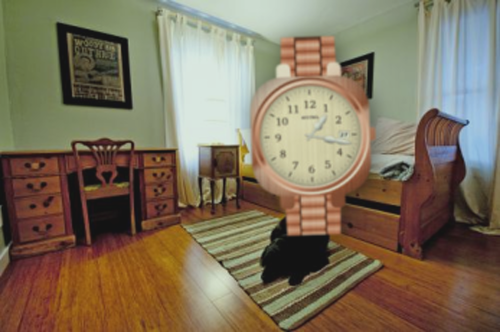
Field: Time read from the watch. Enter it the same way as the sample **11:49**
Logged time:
**1:17**
